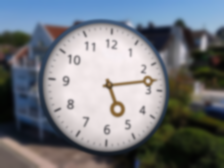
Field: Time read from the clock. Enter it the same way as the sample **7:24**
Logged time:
**5:13**
